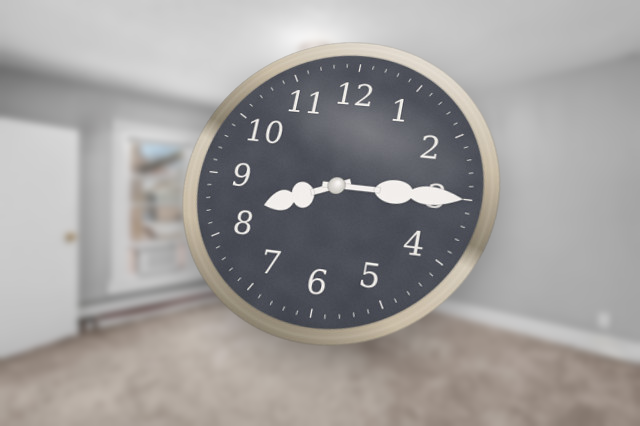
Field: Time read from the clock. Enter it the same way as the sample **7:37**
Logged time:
**8:15**
